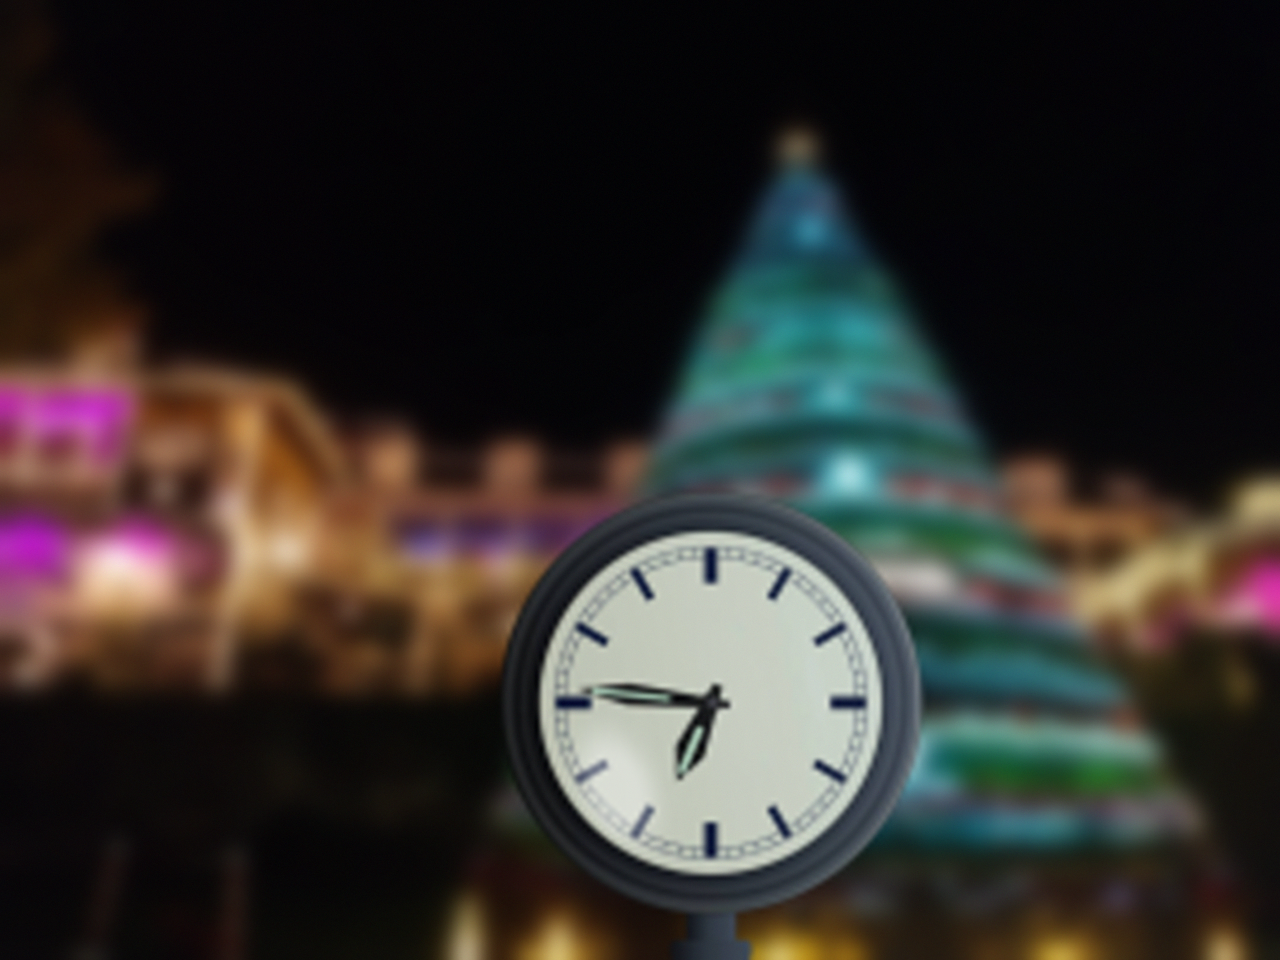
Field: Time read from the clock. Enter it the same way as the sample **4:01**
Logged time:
**6:46**
